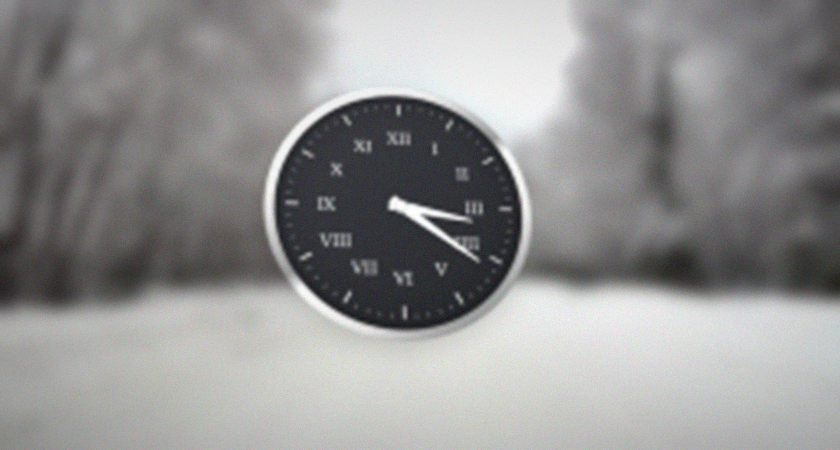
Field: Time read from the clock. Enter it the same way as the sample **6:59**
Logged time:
**3:21**
